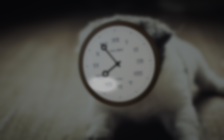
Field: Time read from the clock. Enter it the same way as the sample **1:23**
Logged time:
**7:54**
